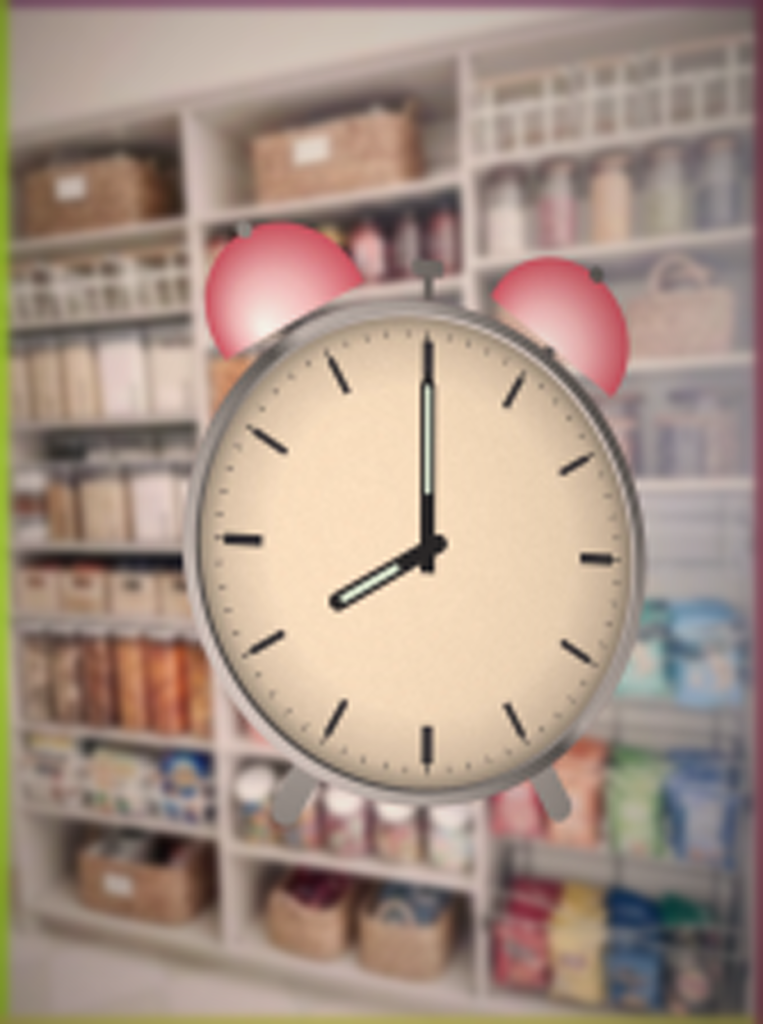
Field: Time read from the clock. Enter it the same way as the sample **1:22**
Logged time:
**8:00**
